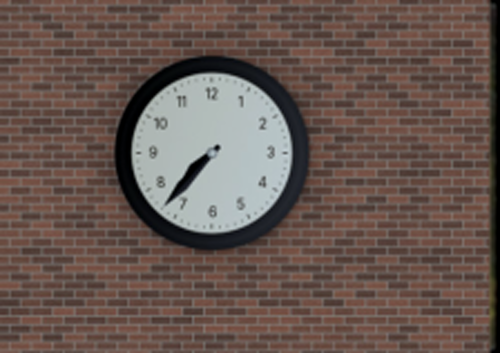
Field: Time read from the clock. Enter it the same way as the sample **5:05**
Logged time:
**7:37**
